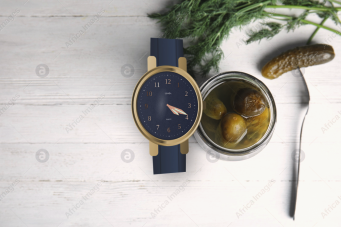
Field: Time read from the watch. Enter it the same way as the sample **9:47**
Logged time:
**4:19**
